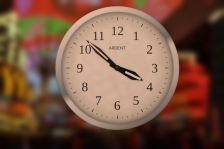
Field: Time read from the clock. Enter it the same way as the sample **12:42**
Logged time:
**3:52**
